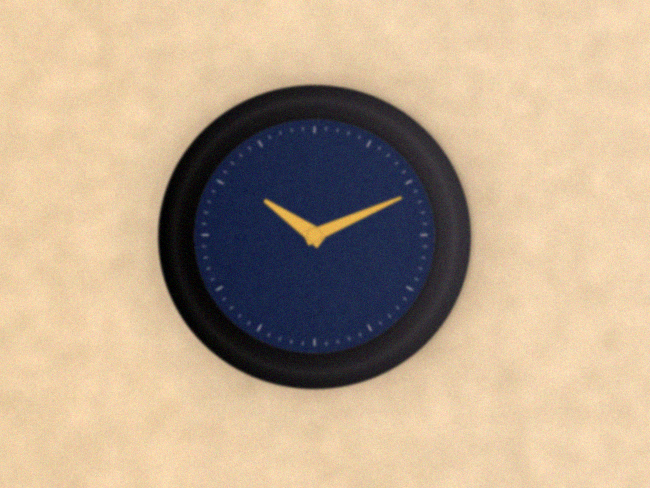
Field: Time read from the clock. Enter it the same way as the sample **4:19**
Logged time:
**10:11**
